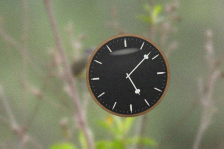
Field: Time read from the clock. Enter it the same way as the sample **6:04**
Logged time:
**5:08**
